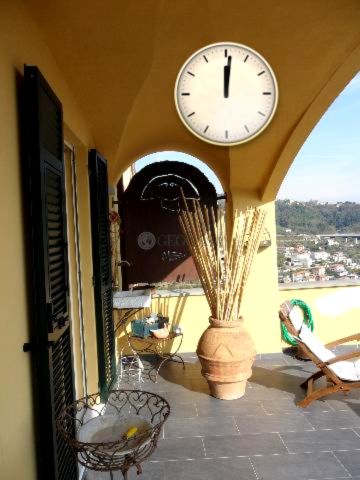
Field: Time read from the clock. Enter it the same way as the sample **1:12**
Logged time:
**12:01**
